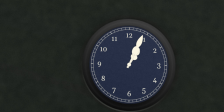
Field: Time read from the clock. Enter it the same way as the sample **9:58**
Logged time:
**1:04**
